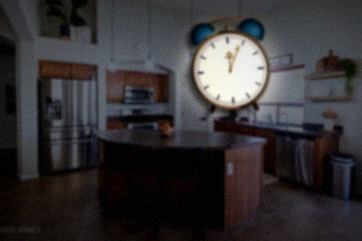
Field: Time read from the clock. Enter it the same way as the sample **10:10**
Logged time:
**12:04**
